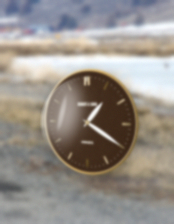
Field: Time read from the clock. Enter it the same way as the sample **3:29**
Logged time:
**1:20**
